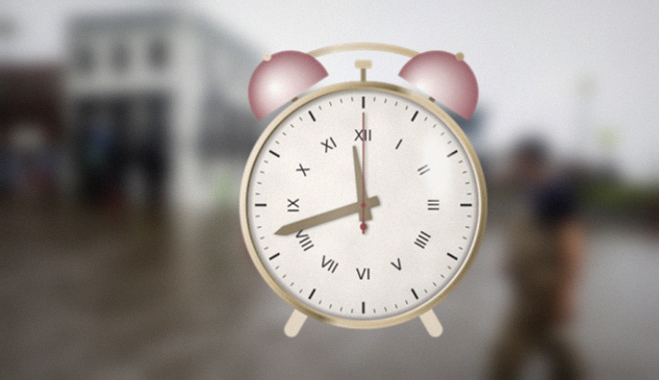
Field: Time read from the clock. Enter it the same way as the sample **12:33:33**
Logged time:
**11:42:00**
